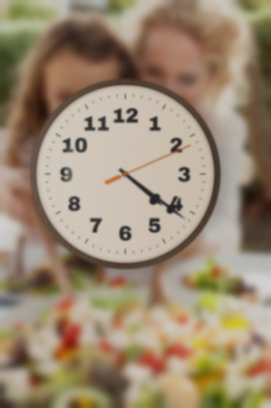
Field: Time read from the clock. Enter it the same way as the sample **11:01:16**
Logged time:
**4:21:11**
